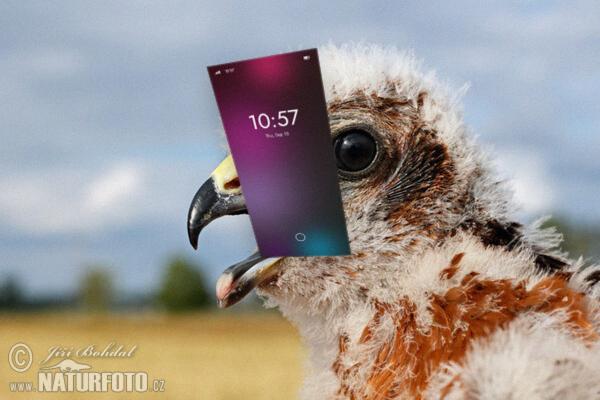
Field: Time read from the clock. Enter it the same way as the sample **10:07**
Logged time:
**10:57**
